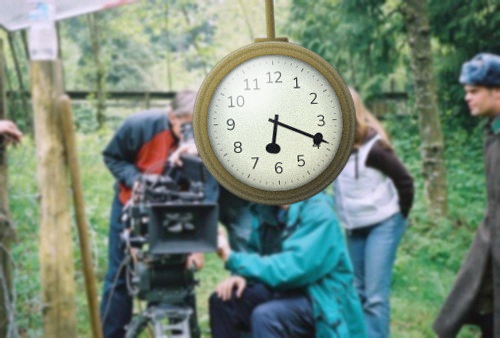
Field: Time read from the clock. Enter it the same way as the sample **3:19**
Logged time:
**6:19**
